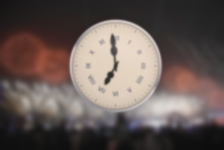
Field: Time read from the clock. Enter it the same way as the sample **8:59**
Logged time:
**6:59**
